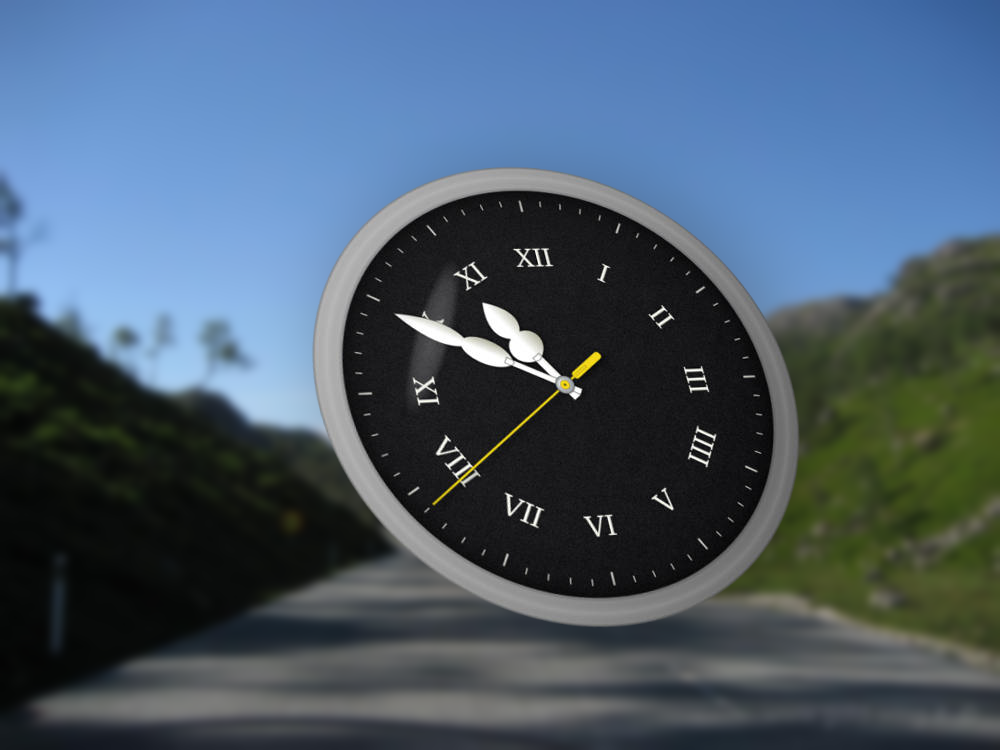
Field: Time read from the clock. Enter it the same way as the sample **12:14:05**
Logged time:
**10:49:39**
